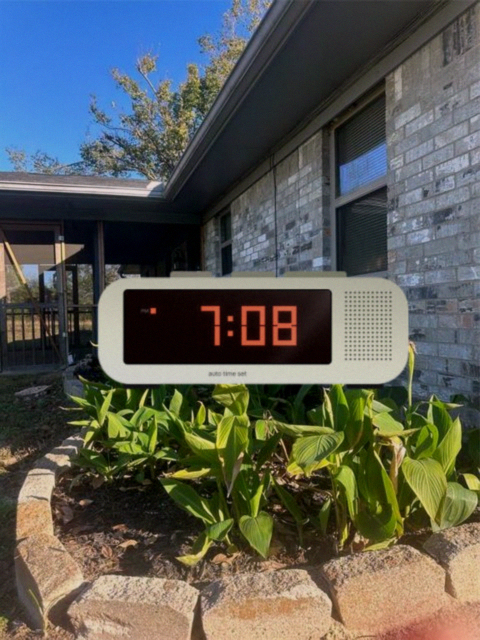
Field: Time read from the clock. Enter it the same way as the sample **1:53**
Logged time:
**7:08**
